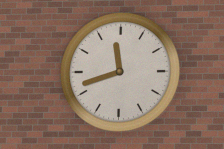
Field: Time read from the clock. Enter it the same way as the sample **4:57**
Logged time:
**11:42**
